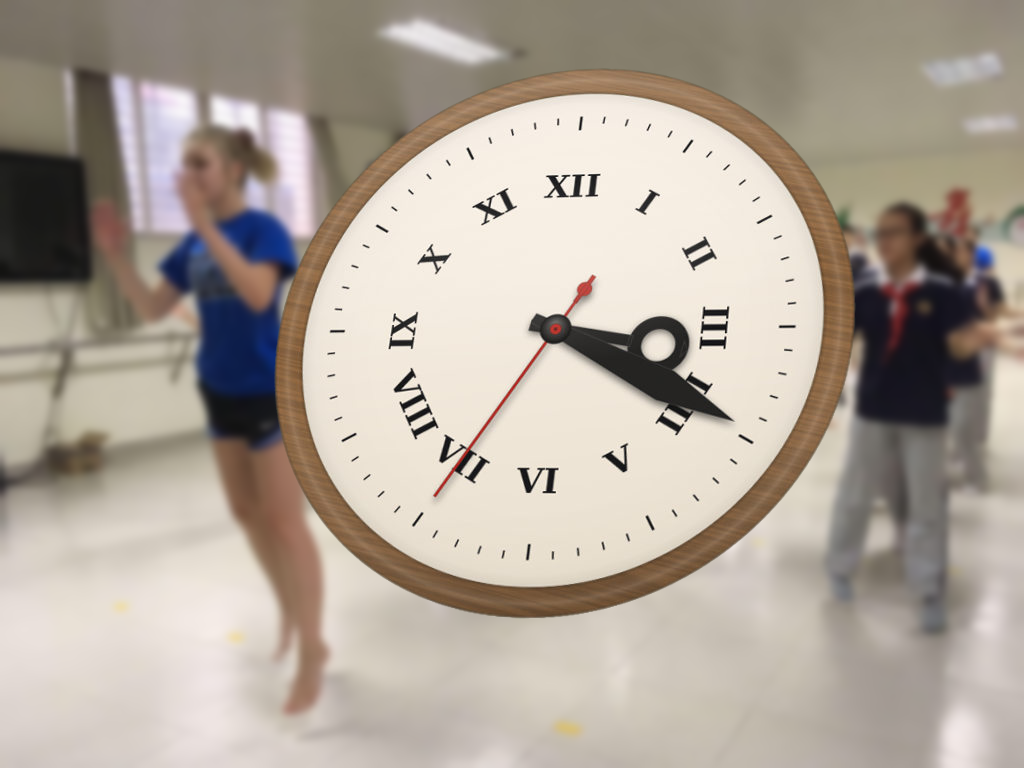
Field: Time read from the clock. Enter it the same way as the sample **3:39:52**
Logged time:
**3:19:35**
